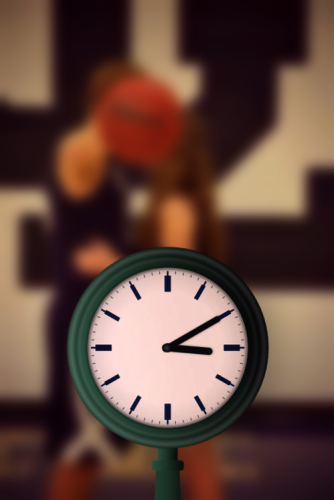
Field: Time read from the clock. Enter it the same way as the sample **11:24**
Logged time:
**3:10**
